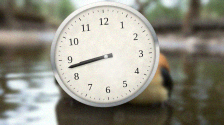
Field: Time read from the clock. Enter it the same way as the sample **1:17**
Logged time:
**8:43**
